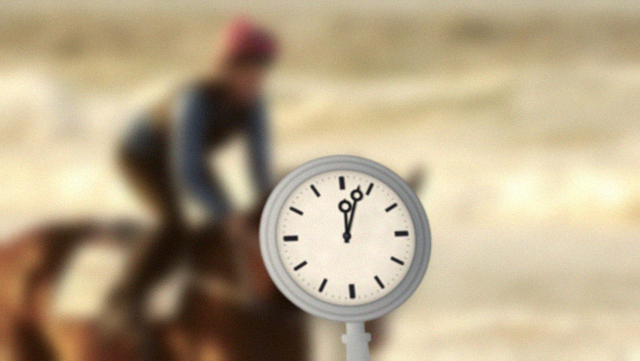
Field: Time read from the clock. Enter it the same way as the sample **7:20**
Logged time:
**12:03**
